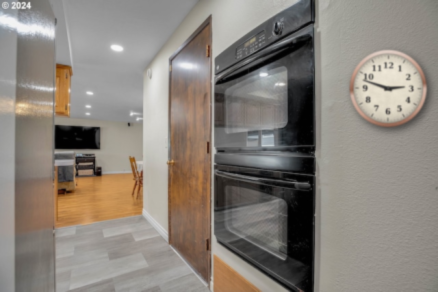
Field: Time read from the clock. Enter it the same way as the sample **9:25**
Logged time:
**2:48**
